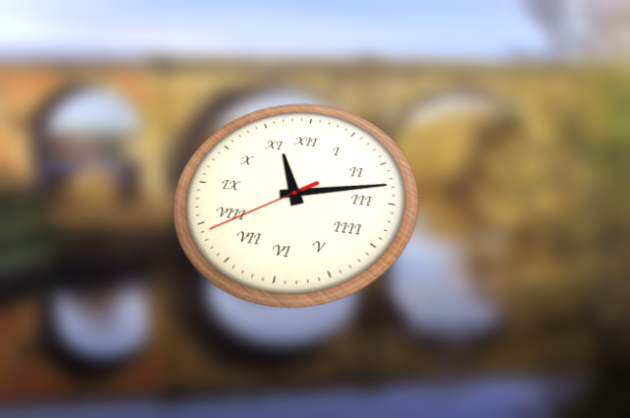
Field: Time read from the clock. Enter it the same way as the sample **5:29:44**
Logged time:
**11:12:39**
